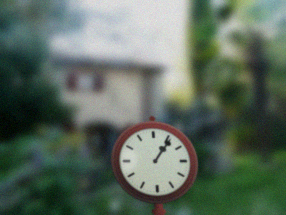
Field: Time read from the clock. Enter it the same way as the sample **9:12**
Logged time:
**1:06**
